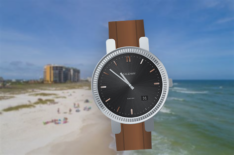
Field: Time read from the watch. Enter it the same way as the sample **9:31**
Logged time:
**10:52**
